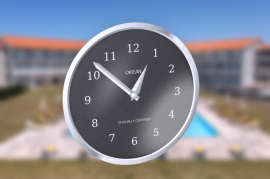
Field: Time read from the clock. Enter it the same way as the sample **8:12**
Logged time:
**12:52**
